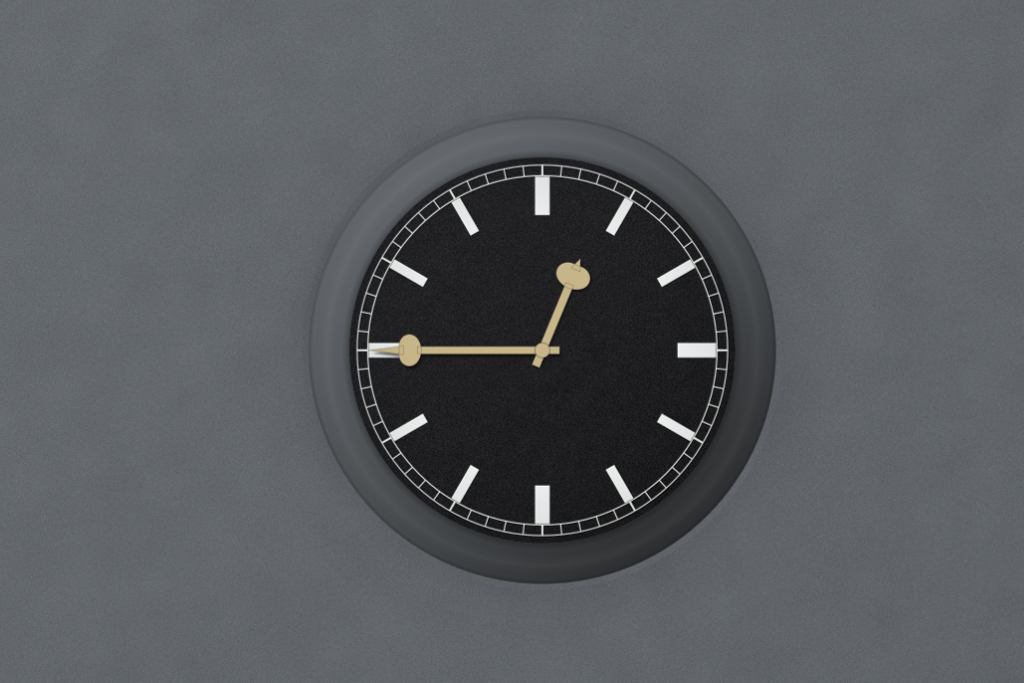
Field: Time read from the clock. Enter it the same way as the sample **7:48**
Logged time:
**12:45**
